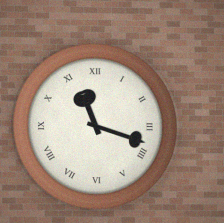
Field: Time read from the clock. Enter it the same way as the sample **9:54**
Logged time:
**11:18**
